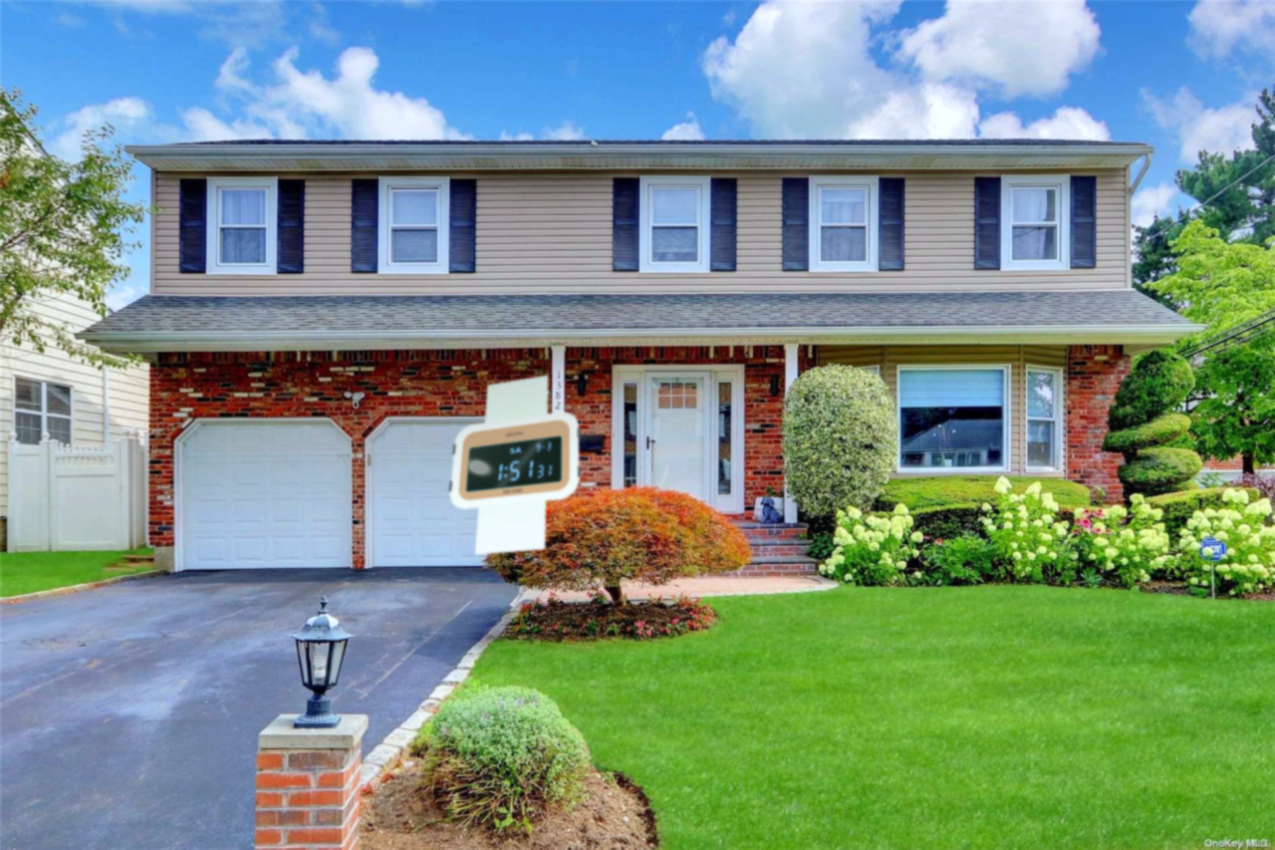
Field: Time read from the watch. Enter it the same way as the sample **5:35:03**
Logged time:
**1:51:31**
